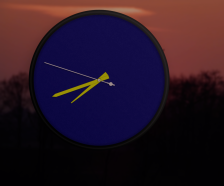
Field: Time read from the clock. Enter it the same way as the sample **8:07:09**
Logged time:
**7:41:48**
